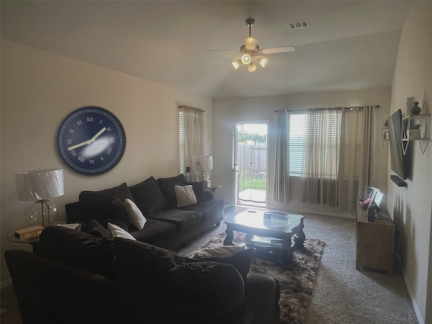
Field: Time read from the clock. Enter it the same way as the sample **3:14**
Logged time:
**1:42**
